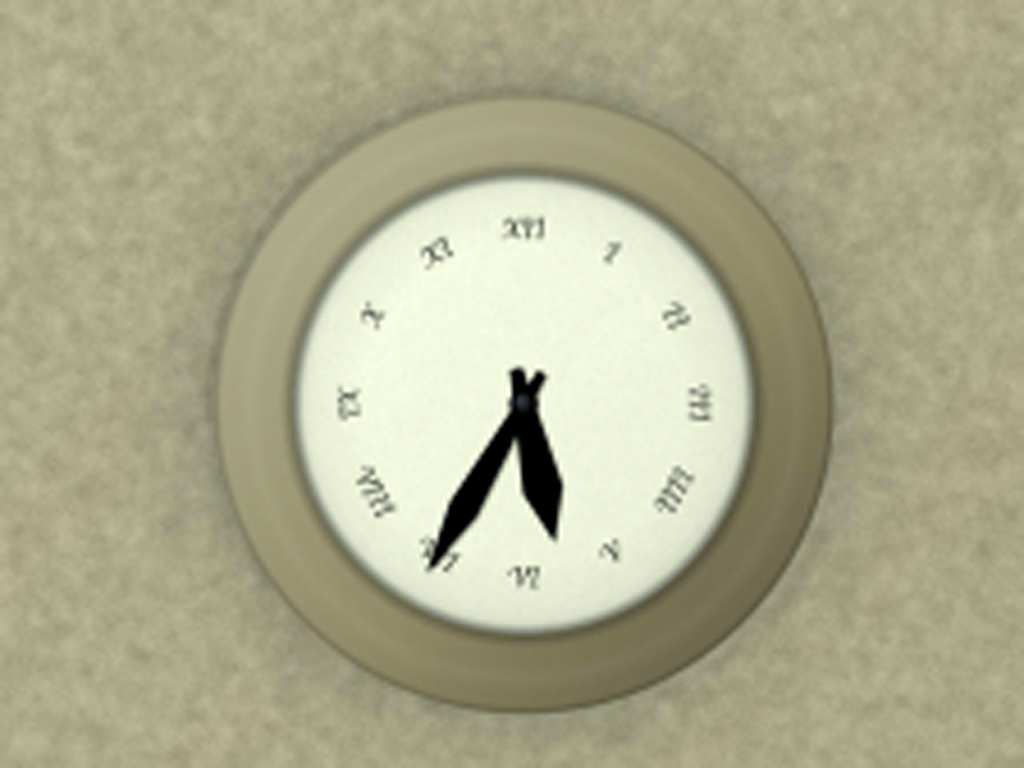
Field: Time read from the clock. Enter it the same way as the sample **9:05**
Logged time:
**5:35**
